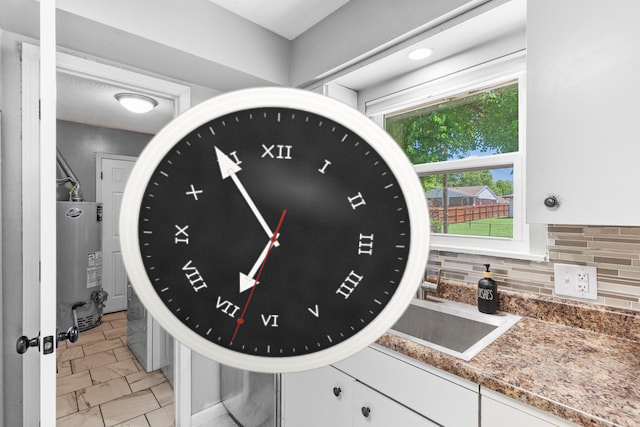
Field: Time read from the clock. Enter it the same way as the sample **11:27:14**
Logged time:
**6:54:33**
